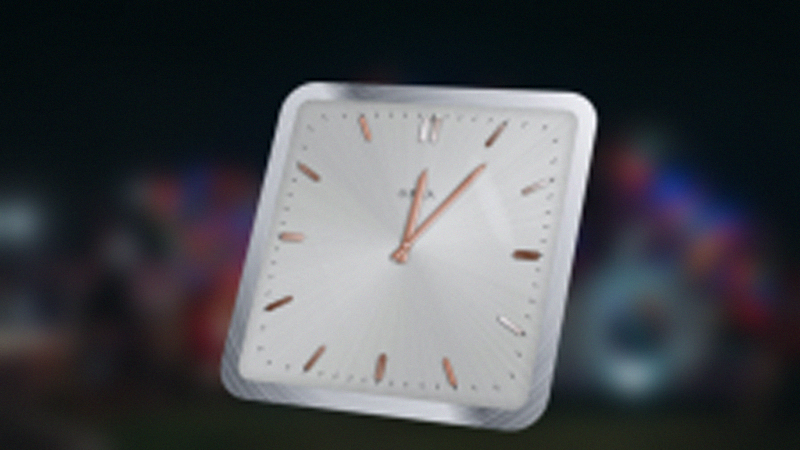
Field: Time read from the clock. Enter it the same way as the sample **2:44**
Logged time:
**12:06**
